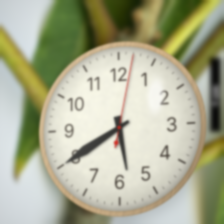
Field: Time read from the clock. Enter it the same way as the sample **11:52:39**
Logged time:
**5:40:02**
